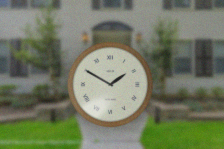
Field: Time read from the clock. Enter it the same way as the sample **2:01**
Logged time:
**1:50**
